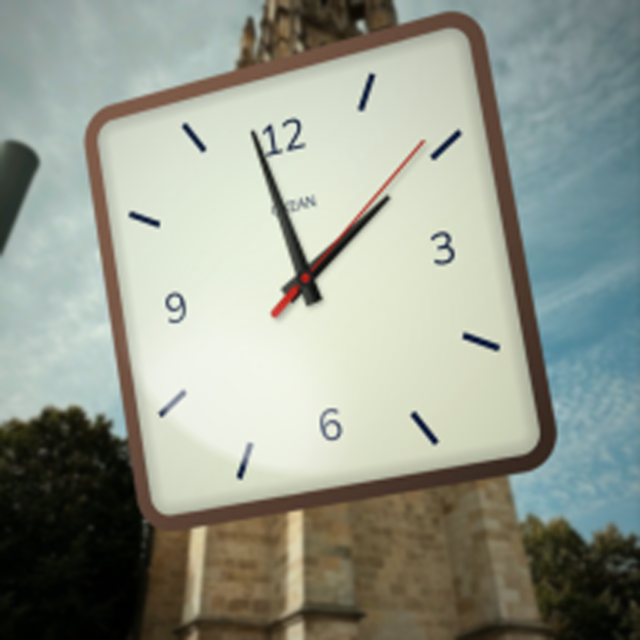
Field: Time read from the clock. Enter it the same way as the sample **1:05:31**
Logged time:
**1:58:09**
